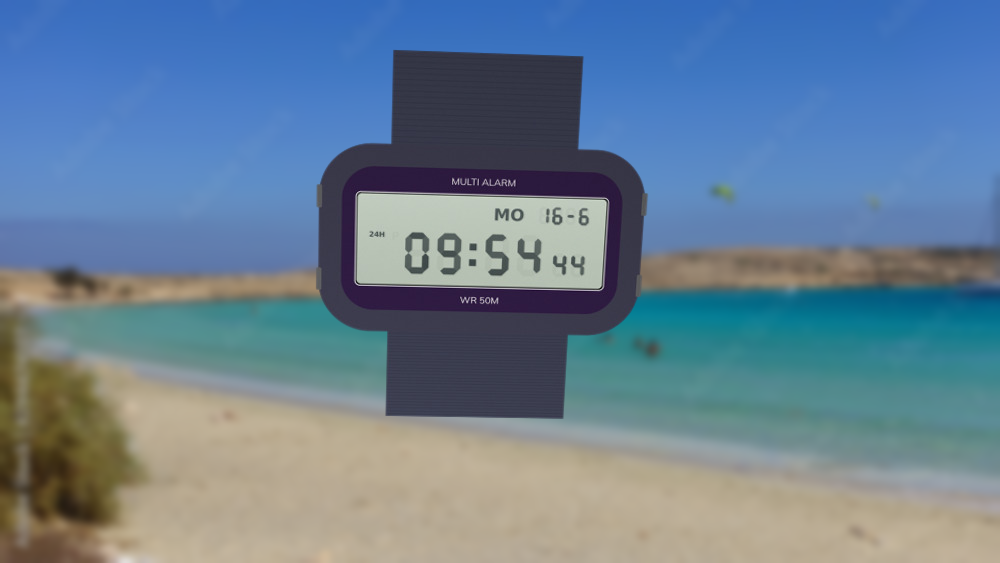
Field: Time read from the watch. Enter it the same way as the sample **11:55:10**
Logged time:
**9:54:44**
